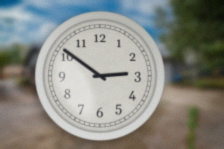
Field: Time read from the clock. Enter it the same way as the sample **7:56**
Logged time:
**2:51**
